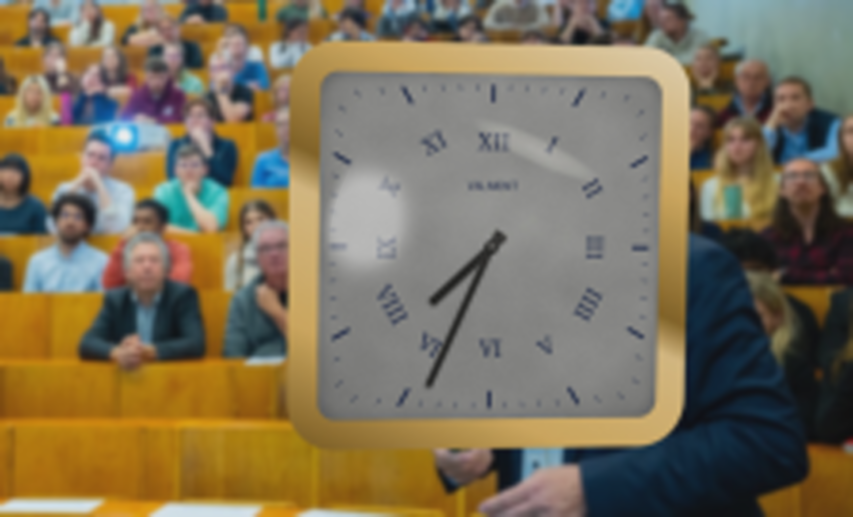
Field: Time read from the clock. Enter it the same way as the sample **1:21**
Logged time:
**7:34**
